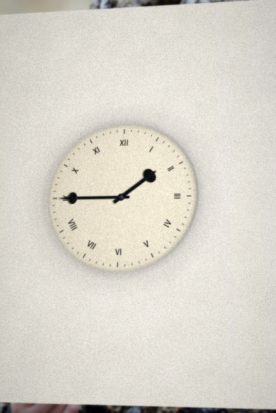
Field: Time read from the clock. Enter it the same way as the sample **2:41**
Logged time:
**1:45**
